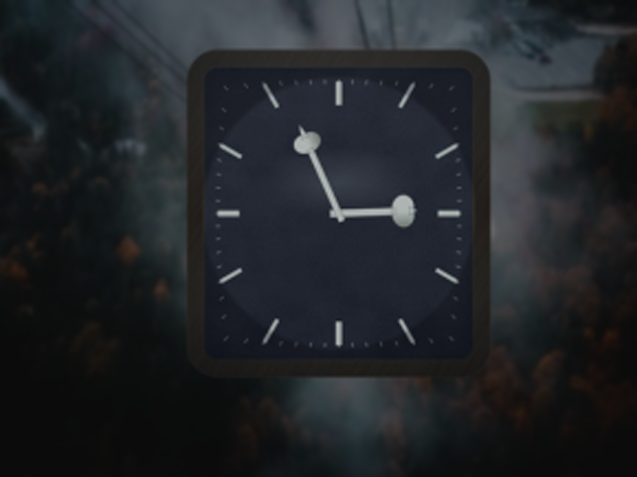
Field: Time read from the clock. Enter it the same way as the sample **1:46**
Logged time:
**2:56**
